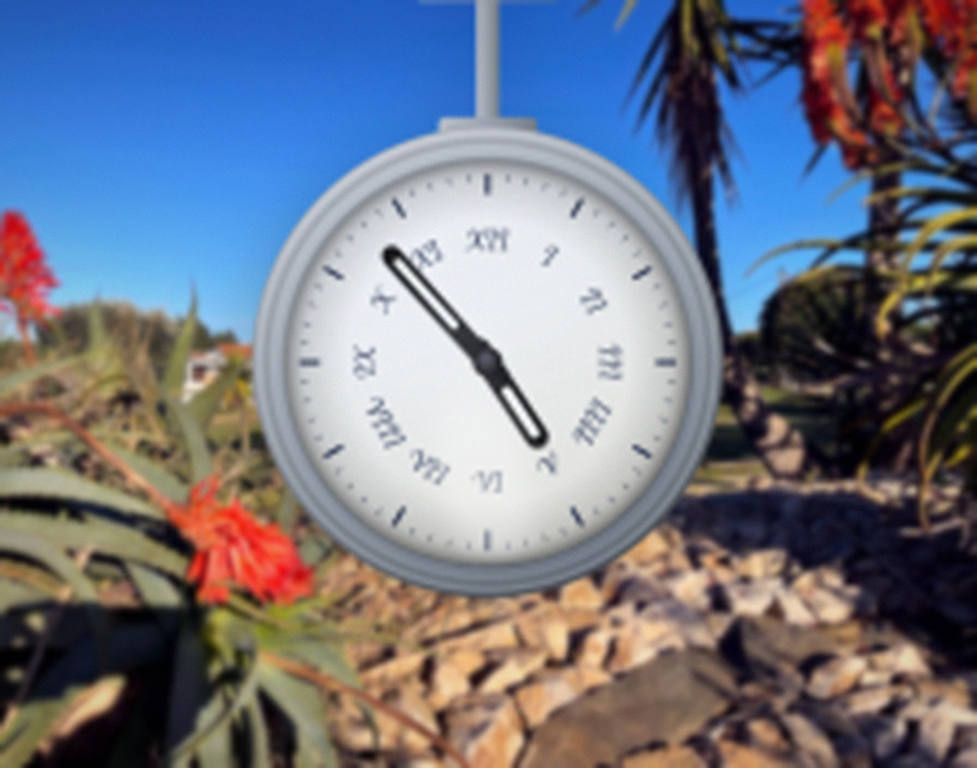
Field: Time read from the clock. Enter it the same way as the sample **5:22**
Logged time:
**4:53**
